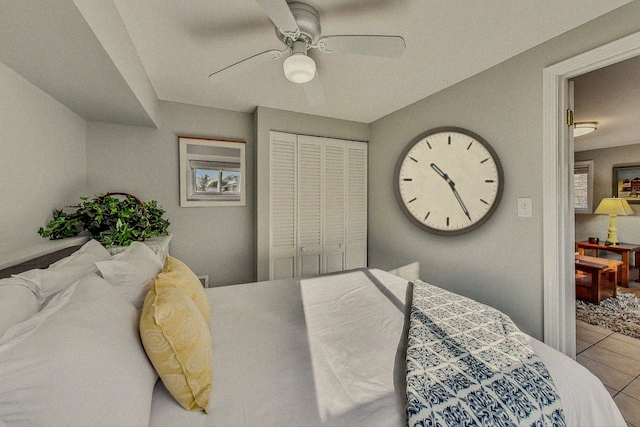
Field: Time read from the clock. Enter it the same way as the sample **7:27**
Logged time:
**10:25**
